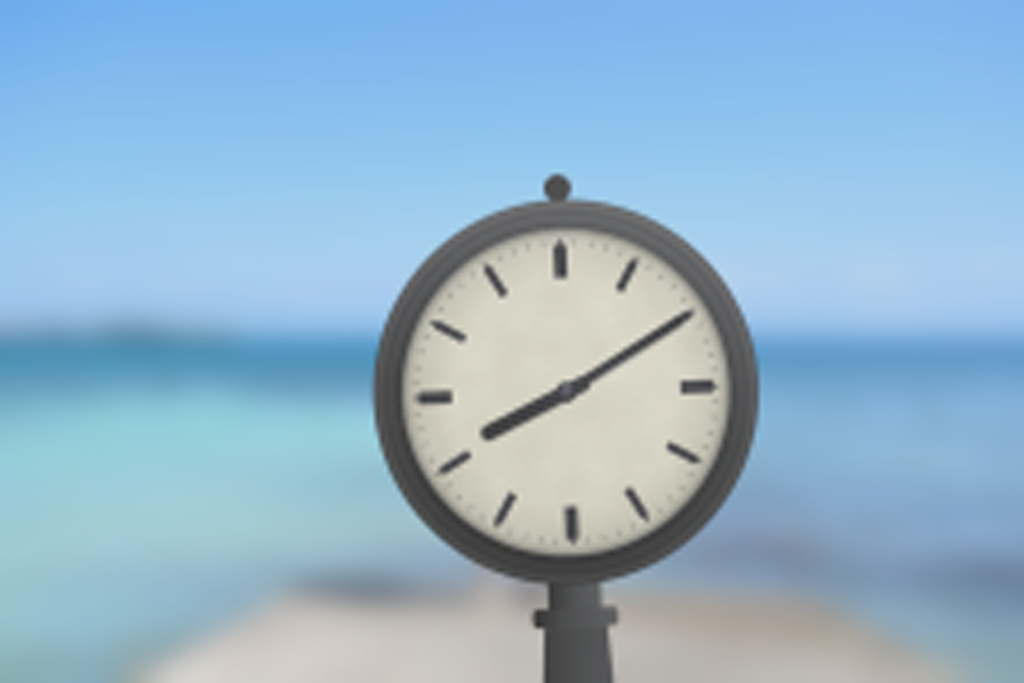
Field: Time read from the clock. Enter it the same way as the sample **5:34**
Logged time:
**8:10**
